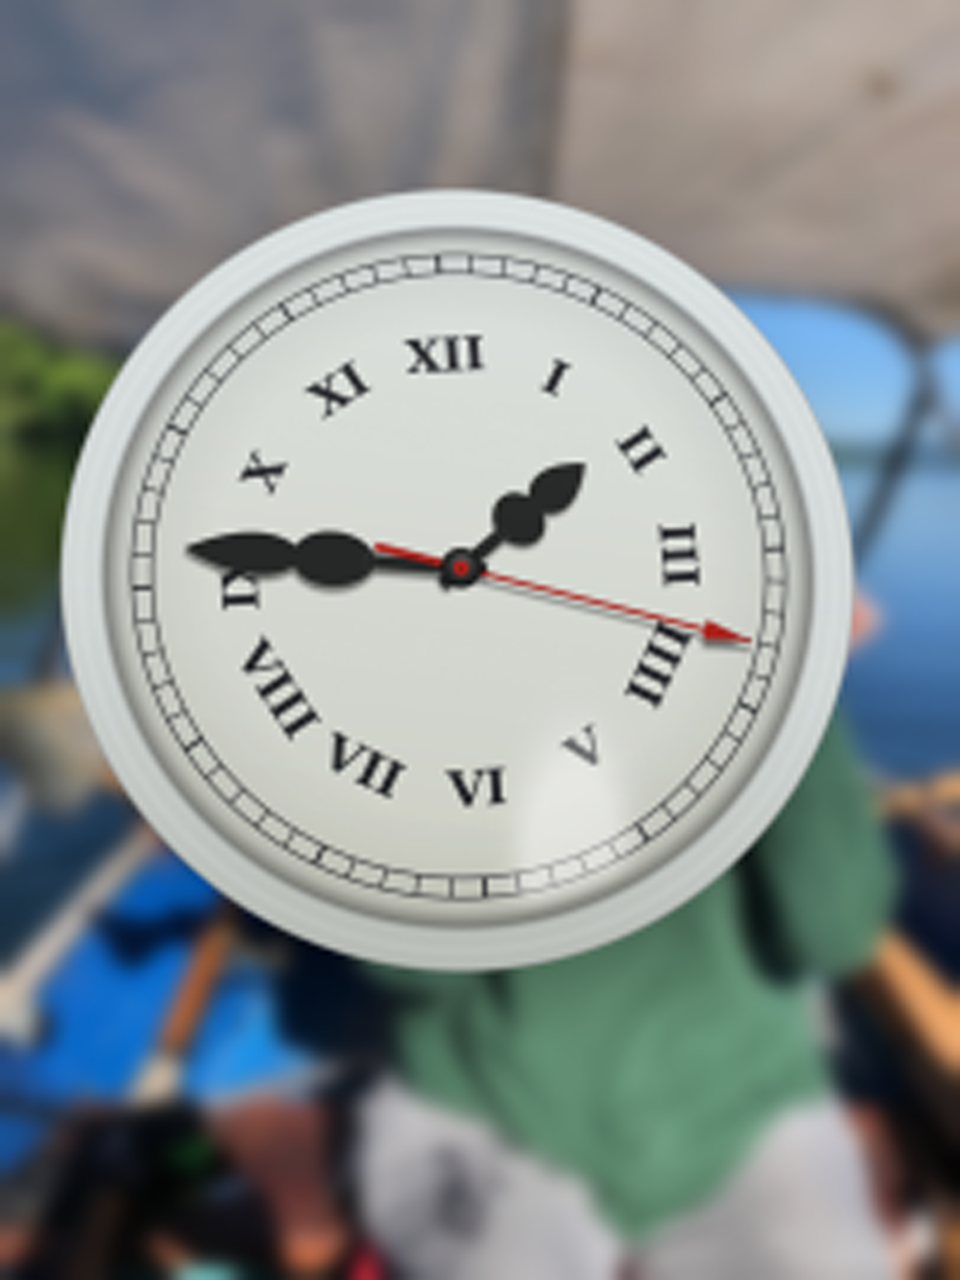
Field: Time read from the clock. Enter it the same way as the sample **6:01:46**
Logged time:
**1:46:18**
